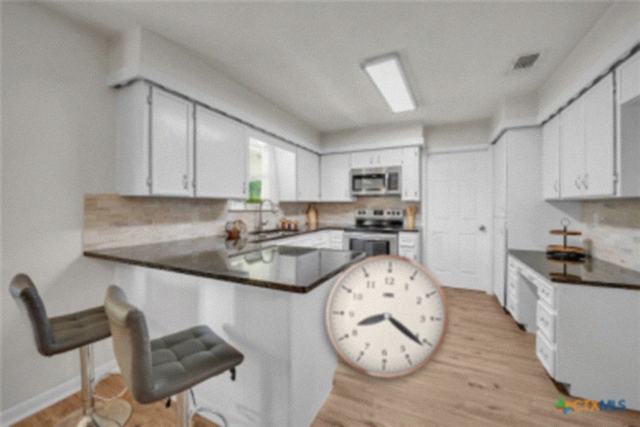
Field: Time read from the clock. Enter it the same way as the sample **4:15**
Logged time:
**8:21**
